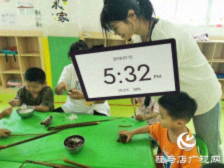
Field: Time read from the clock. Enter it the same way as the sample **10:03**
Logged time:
**5:32**
